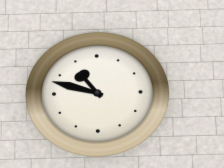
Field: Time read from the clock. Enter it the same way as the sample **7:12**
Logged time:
**10:48**
